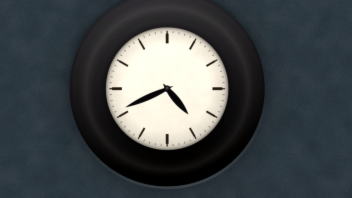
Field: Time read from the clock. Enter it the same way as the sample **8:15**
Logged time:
**4:41**
